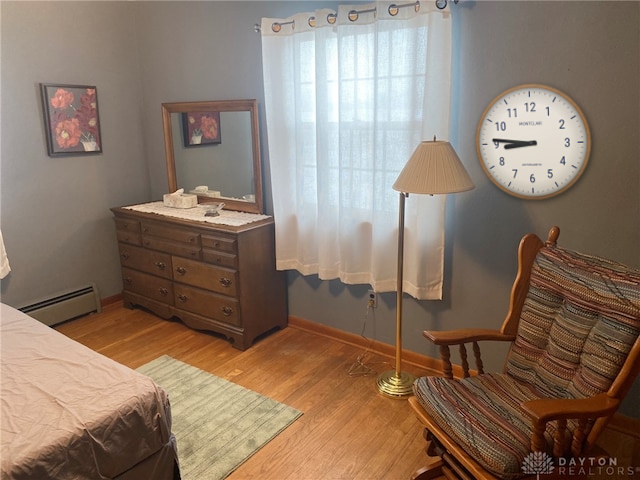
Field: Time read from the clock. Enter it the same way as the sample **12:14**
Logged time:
**8:46**
